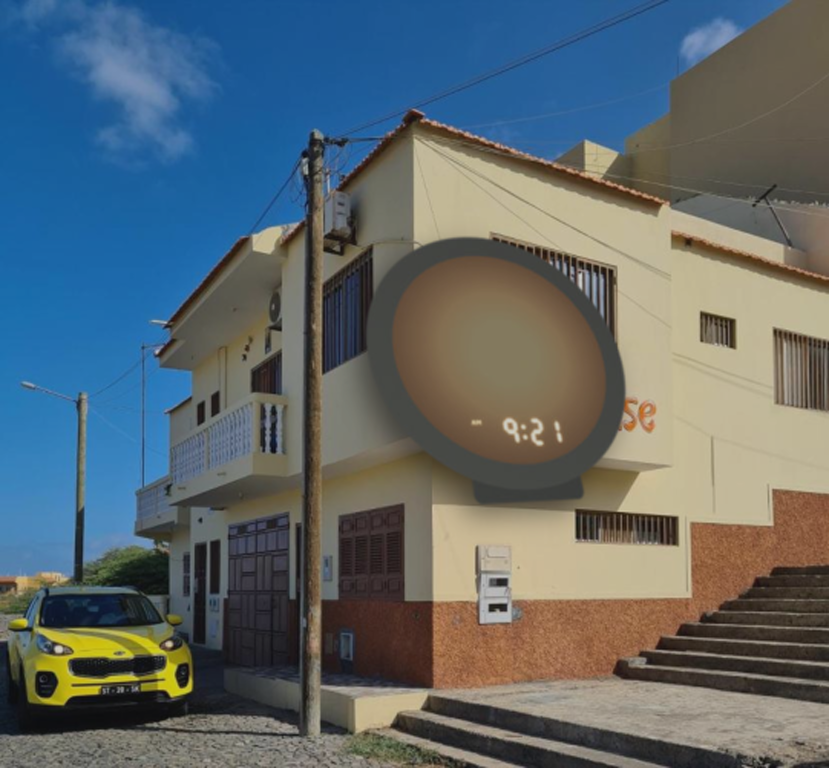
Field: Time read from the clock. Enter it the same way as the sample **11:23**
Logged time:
**9:21**
